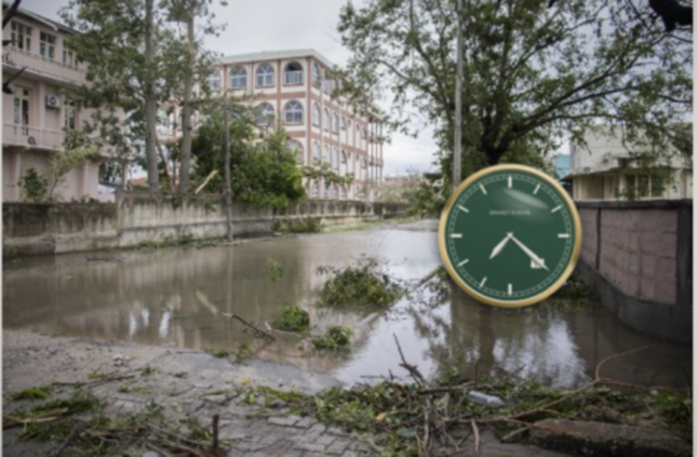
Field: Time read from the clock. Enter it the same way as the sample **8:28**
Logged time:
**7:22**
